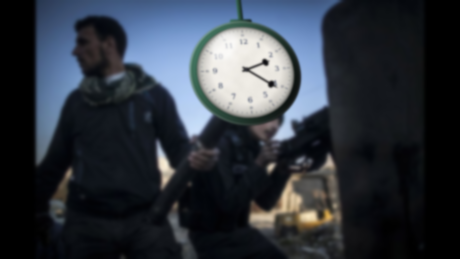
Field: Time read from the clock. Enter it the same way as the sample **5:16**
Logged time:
**2:21**
